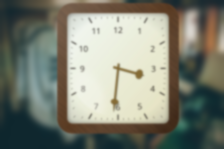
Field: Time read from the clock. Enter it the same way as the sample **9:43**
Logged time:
**3:31**
